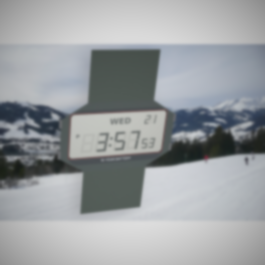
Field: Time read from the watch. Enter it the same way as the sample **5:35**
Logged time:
**3:57**
